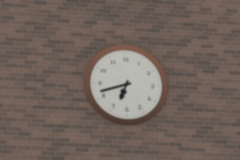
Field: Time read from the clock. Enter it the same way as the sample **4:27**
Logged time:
**6:42**
